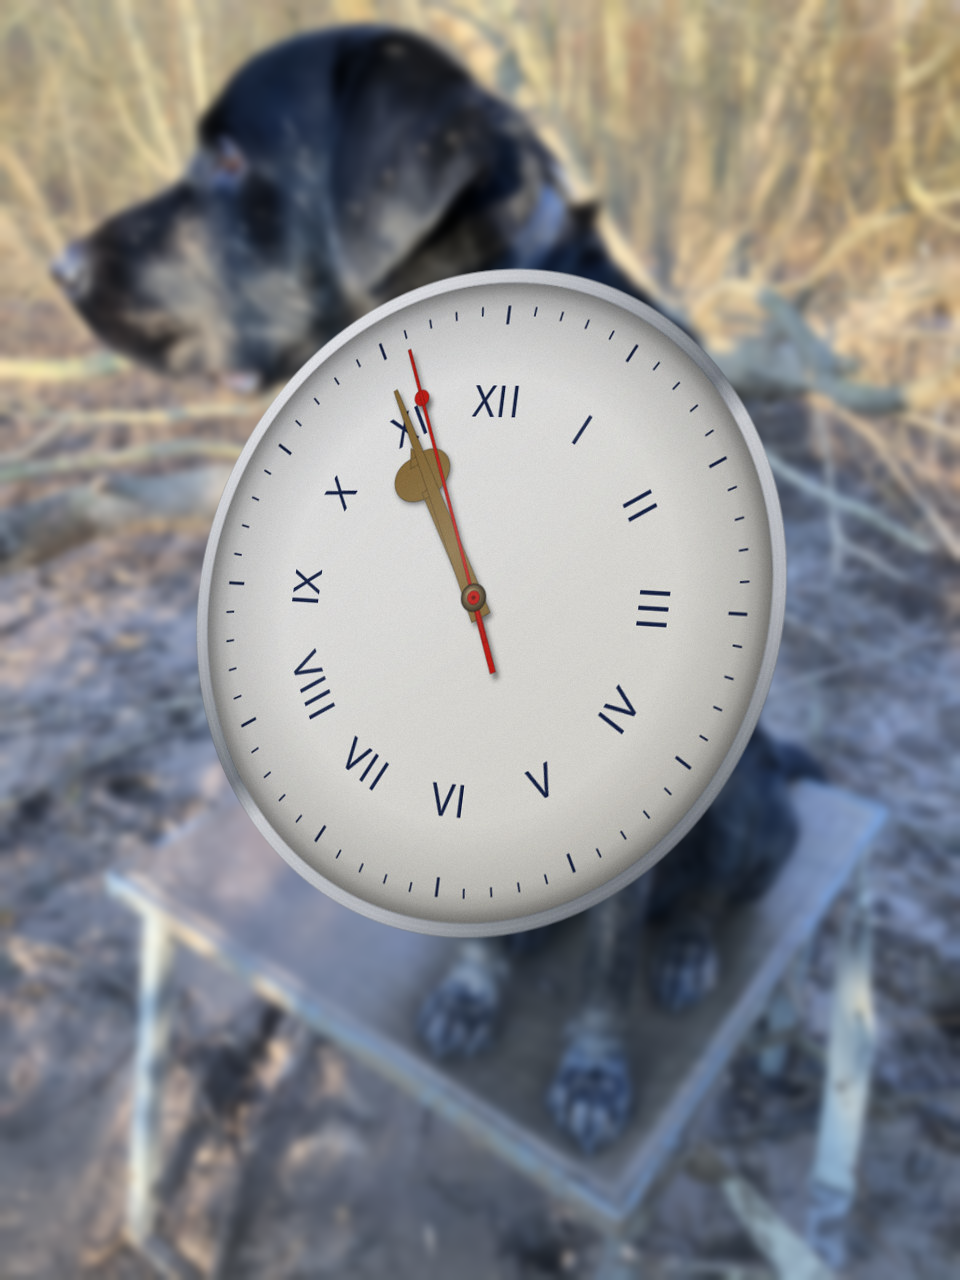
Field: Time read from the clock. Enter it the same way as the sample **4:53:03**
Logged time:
**10:54:56**
